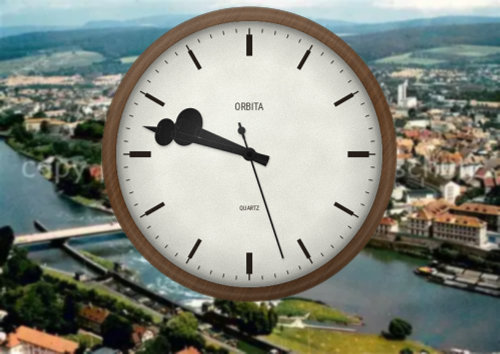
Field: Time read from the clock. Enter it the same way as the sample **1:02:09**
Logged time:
**9:47:27**
